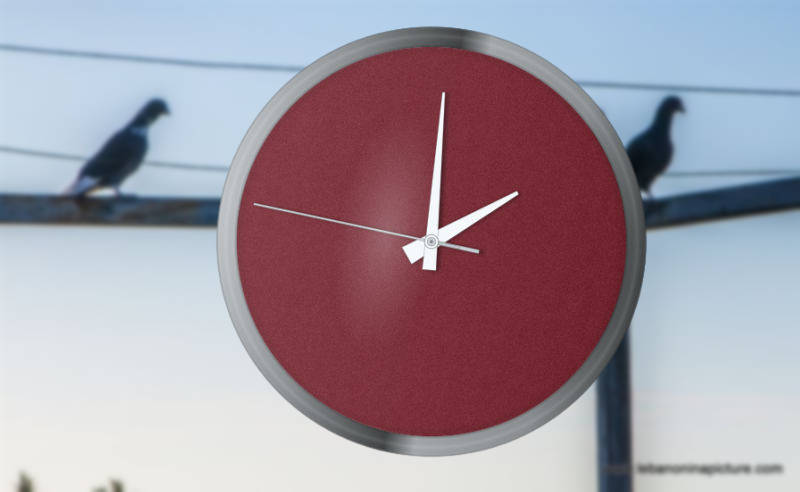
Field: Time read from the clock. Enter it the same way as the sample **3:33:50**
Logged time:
**2:00:47**
